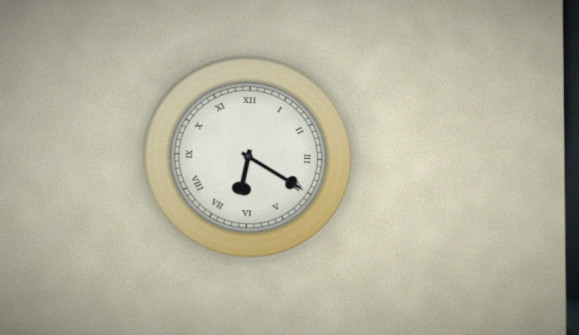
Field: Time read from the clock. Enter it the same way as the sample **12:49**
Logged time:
**6:20**
